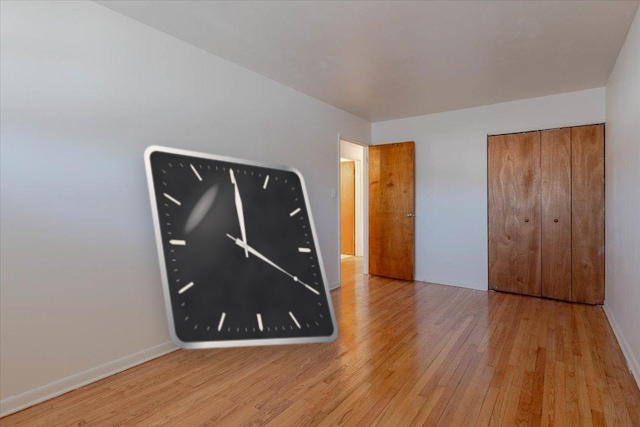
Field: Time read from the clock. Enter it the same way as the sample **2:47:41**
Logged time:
**4:00:20**
